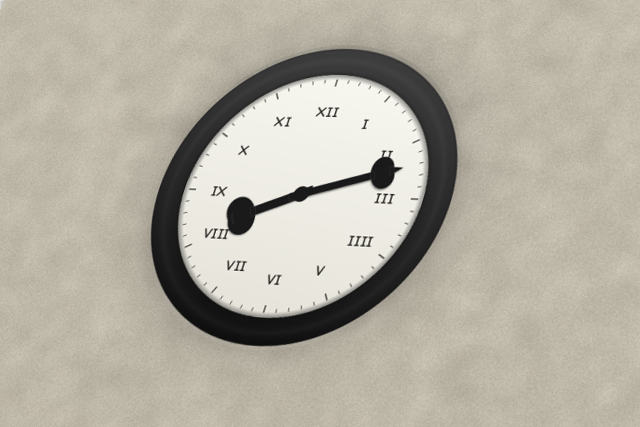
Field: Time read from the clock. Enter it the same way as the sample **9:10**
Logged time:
**8:12**
